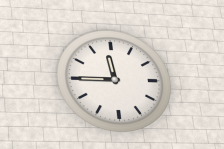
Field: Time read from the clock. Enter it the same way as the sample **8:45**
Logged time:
**11:45**
